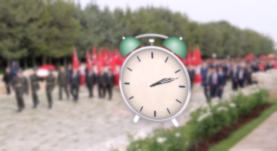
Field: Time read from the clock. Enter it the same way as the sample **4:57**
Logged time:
**2:12**
